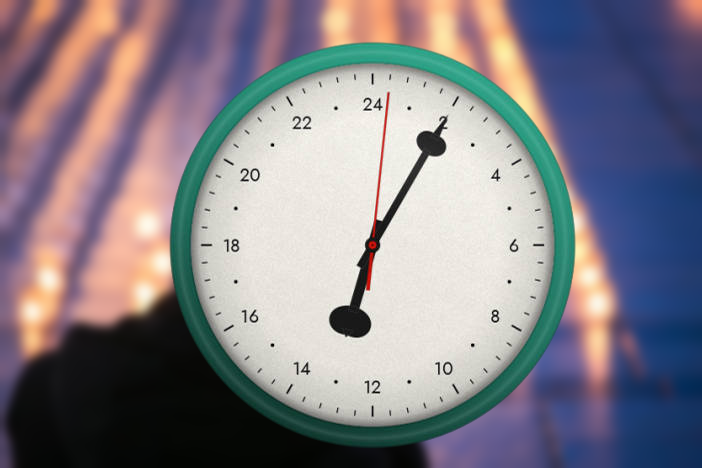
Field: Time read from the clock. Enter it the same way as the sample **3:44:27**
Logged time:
**13:05:01**
